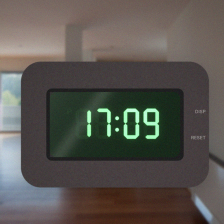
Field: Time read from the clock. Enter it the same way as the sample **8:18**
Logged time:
**17:09**
